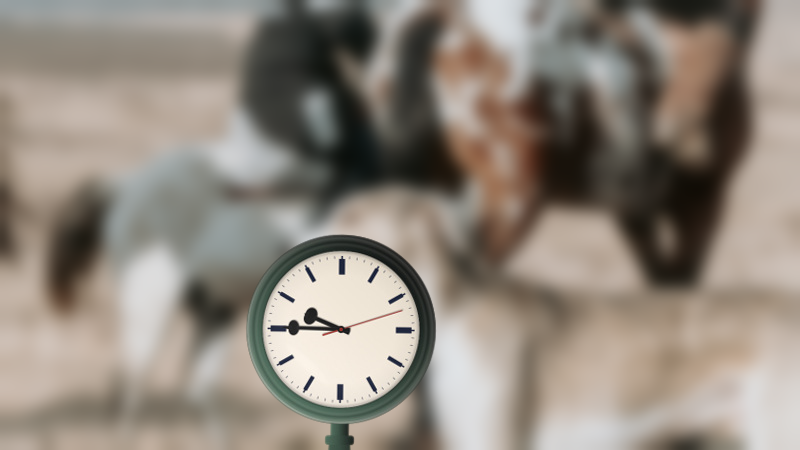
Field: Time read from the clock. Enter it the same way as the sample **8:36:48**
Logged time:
**9:45:12**
